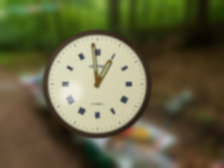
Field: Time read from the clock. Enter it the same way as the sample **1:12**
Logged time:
**12:59**
